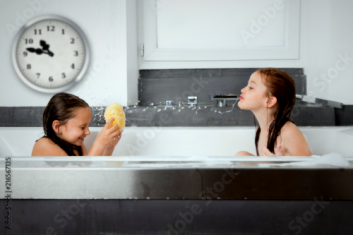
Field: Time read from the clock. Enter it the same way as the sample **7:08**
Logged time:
**10:47**
